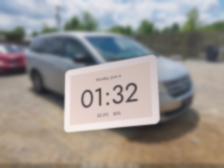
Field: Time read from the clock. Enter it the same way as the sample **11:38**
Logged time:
**1:32**
